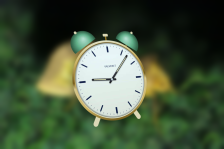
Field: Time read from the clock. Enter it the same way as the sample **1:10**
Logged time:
**9:07**
